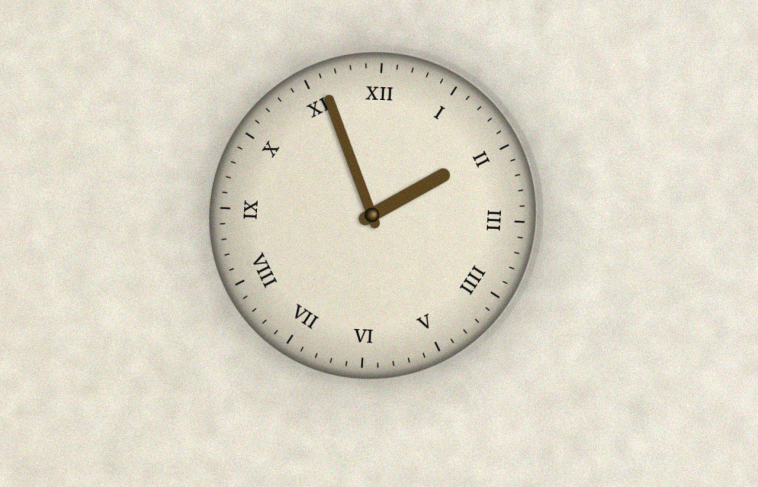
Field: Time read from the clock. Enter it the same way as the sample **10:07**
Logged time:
**1:56**
